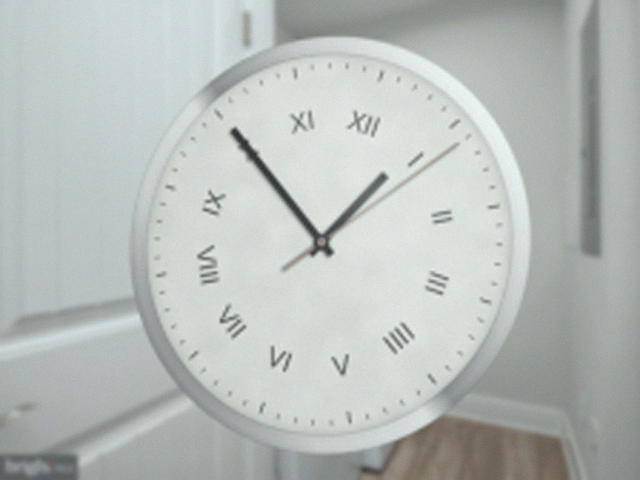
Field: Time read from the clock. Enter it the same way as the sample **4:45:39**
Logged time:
**12:50:06**
